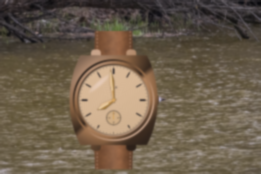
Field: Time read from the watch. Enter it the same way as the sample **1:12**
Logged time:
**7:59**
